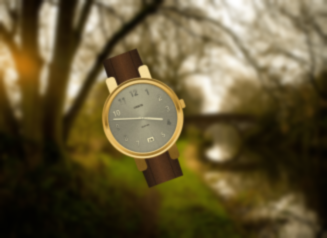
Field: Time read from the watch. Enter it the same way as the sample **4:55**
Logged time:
**3:48**
